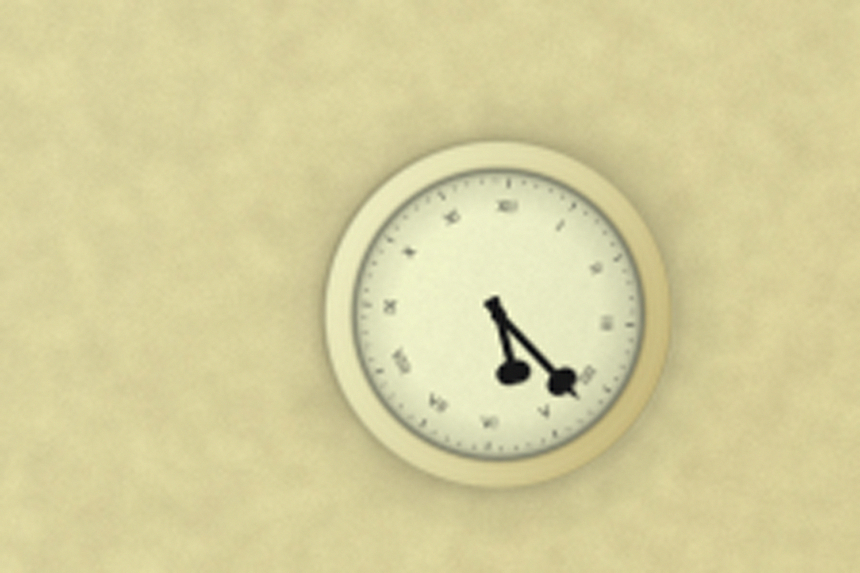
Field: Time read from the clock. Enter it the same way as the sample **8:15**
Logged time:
**5:22**
